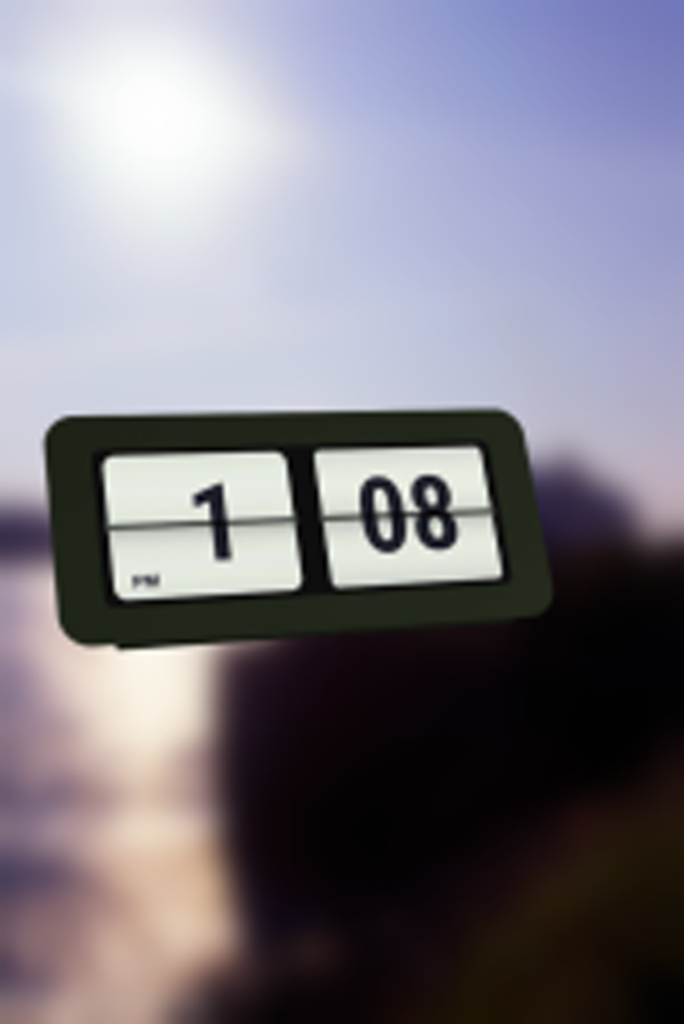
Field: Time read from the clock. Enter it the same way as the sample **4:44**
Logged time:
**1:08**
